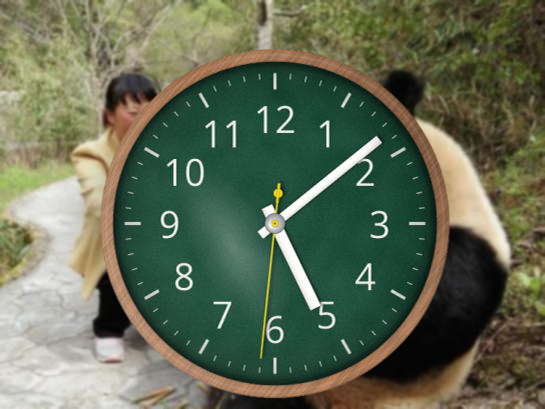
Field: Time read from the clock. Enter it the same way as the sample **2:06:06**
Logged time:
**5:08:31**
